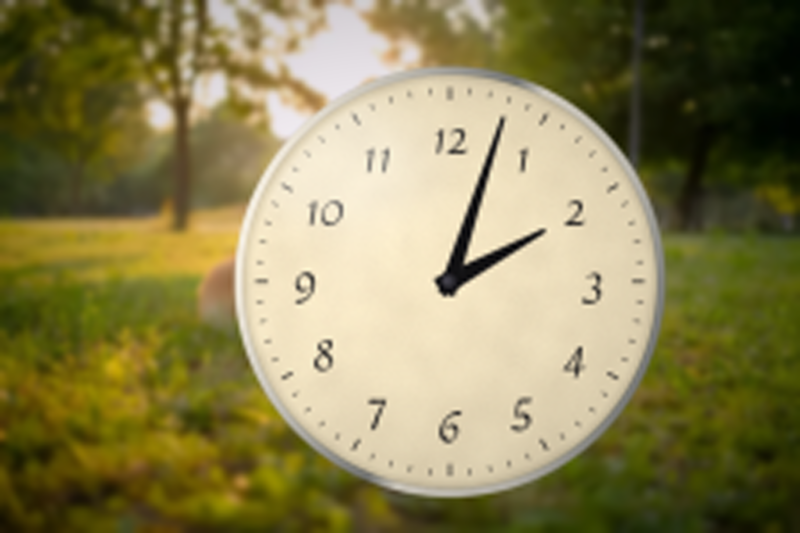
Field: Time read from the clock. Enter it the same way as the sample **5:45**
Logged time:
**2:03**
